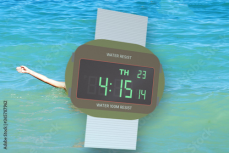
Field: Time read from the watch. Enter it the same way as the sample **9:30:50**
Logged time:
**4:15:14**
